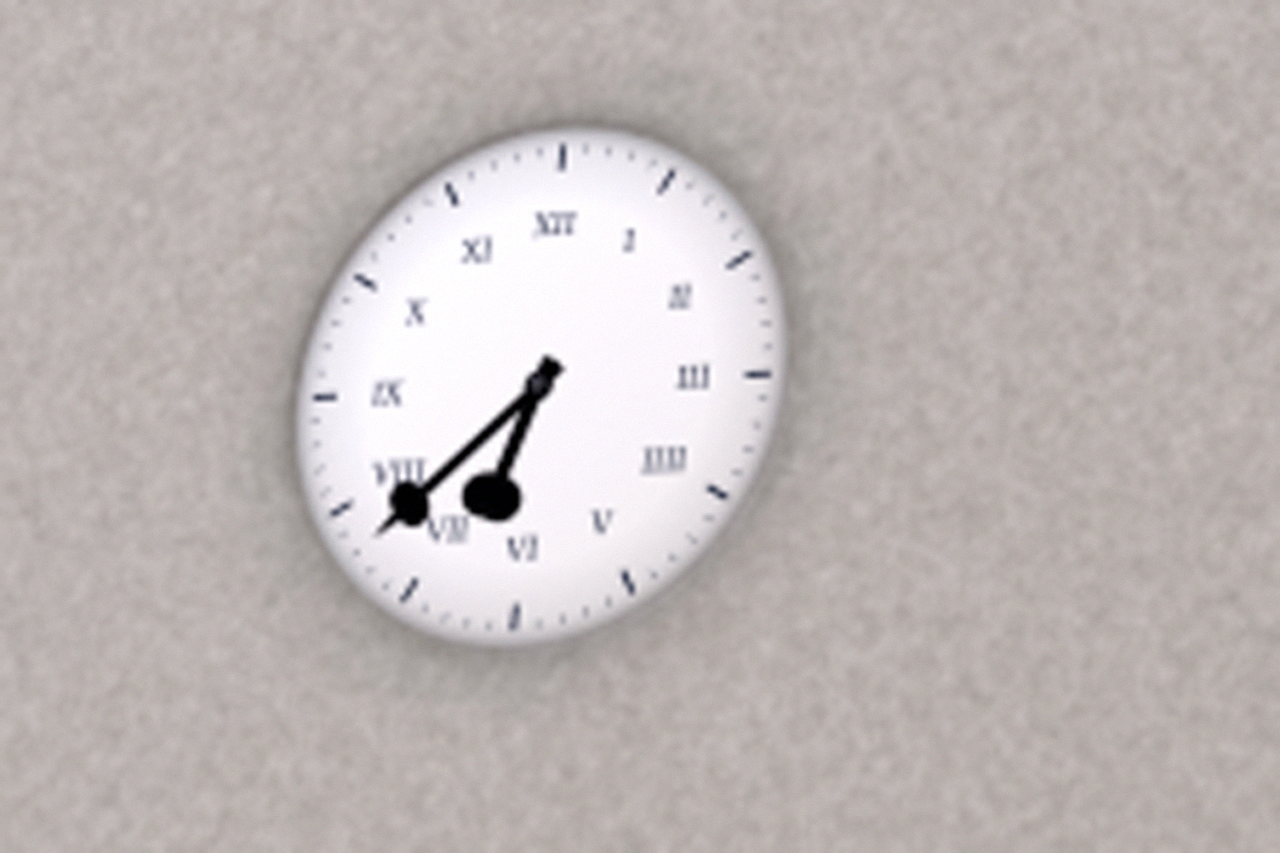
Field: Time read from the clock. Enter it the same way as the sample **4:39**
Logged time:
**6:38**
